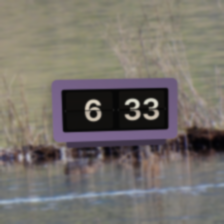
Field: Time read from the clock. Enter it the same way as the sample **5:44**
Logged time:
**6:33**
